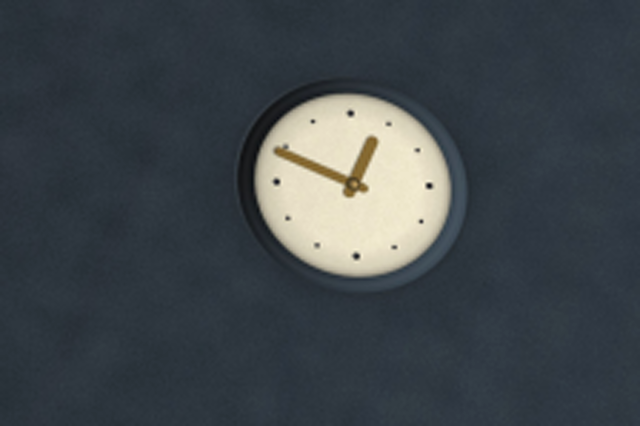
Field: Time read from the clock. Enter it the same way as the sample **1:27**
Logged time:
**12:49**
